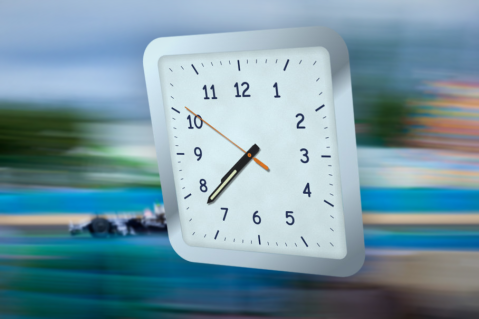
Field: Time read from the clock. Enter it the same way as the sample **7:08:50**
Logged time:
**7:37:51**
